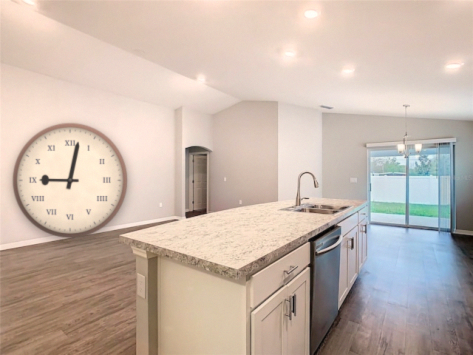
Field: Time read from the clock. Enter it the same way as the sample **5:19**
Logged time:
**9:02**
